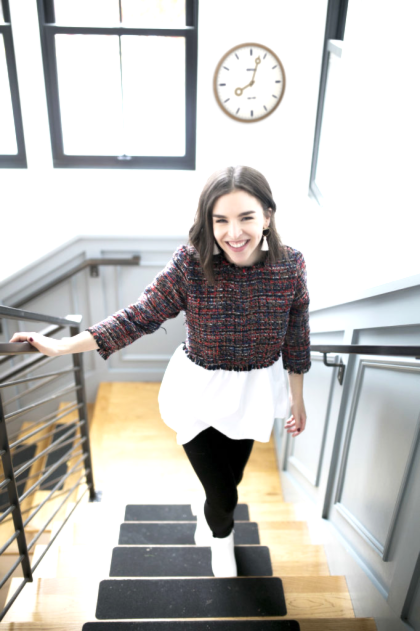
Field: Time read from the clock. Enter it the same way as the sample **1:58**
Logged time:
**8:03**
